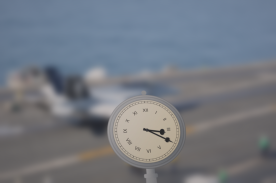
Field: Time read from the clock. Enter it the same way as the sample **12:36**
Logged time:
**3:20**
